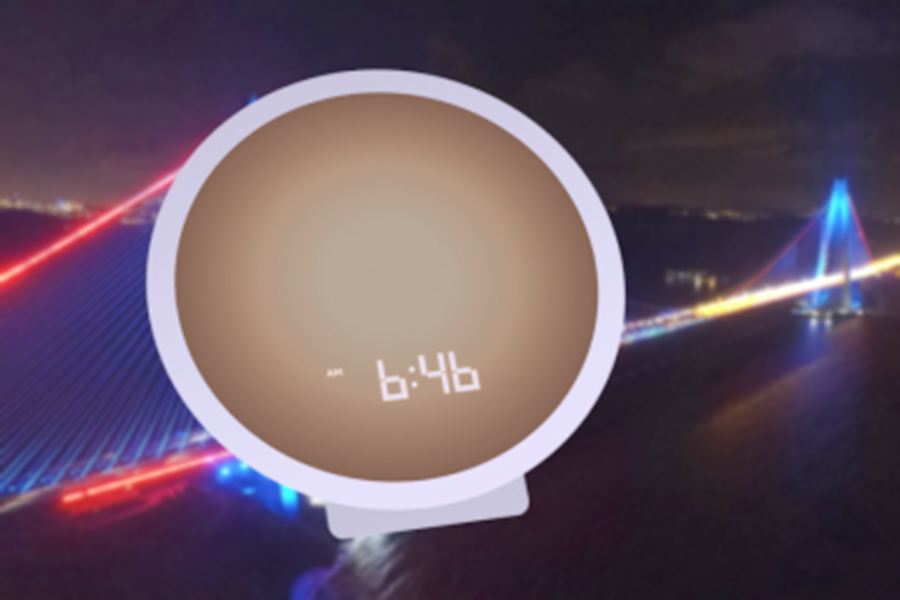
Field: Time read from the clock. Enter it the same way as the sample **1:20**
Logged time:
**6:46**
